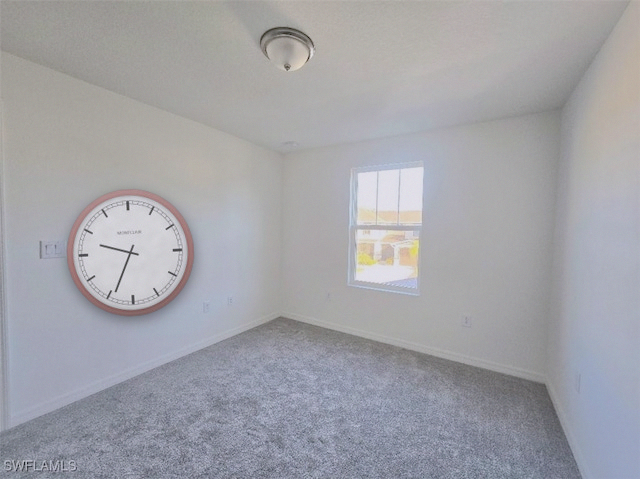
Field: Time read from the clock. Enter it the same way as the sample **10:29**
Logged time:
**9:34**
